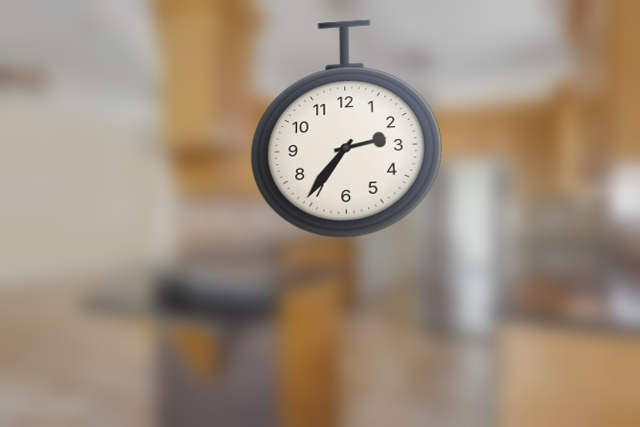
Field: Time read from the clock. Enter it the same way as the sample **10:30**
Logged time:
**2:36**
